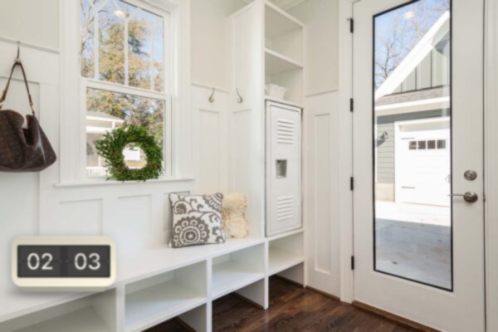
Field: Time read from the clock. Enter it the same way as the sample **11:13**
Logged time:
**2:03**
